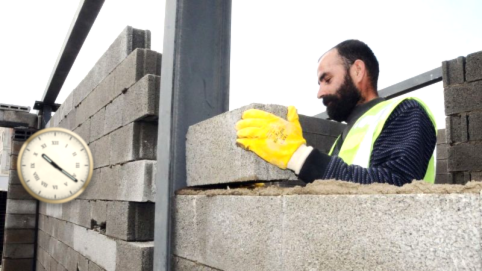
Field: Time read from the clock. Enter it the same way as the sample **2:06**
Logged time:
**10:21**
